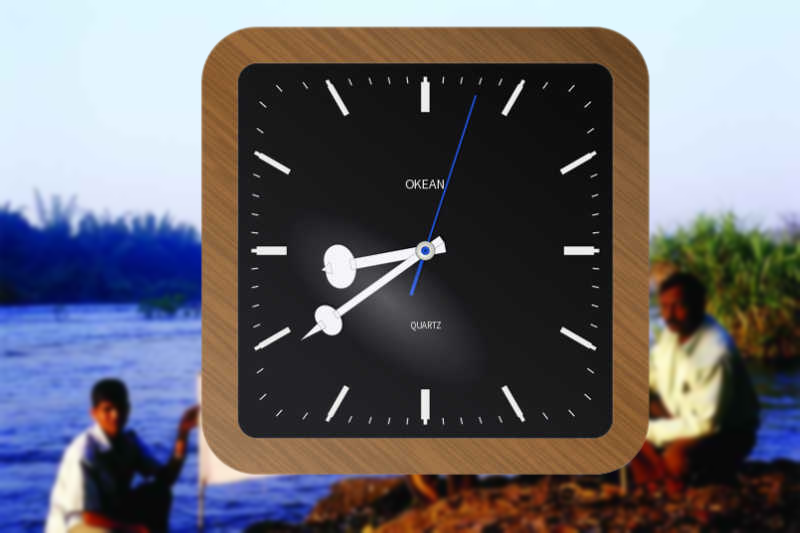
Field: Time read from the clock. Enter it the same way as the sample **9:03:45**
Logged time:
**8:39:03**
